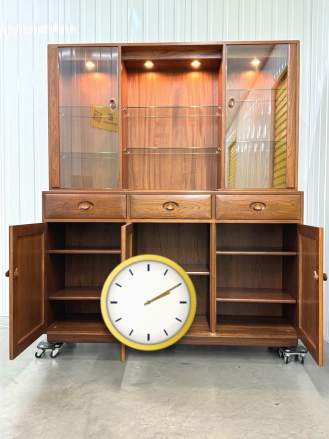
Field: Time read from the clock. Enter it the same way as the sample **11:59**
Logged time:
**2:10**
